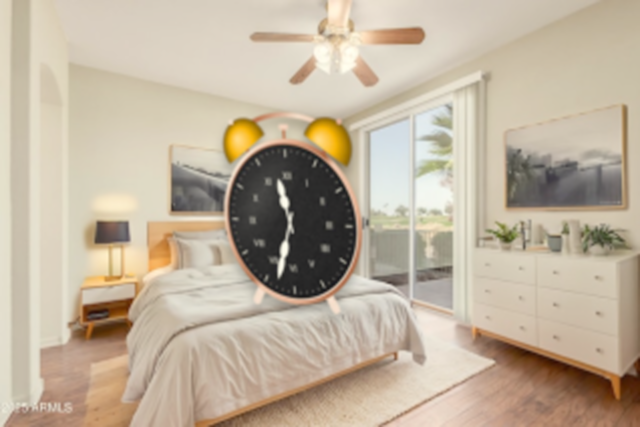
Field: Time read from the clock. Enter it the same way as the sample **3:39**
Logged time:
**11:33**
